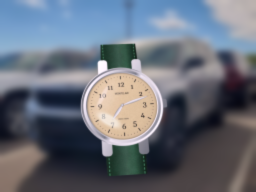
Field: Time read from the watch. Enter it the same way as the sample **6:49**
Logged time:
**7:12**
